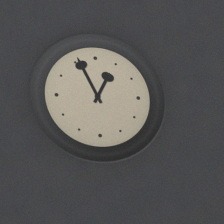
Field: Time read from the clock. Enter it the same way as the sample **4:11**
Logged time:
**12:56**
